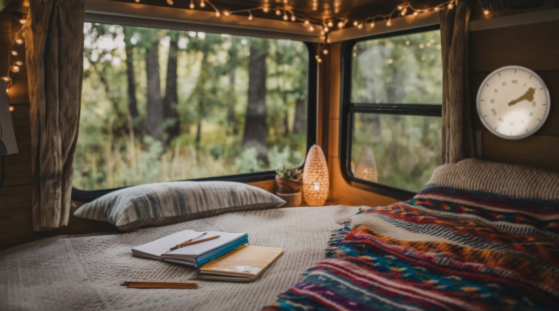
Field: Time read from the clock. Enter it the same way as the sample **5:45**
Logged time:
**2:09**
